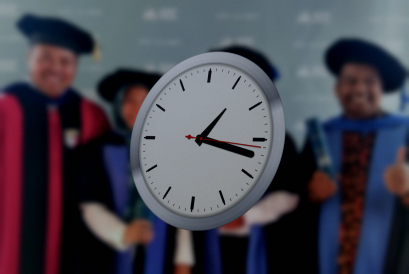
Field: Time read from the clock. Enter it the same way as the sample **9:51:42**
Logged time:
**1:17:16**
